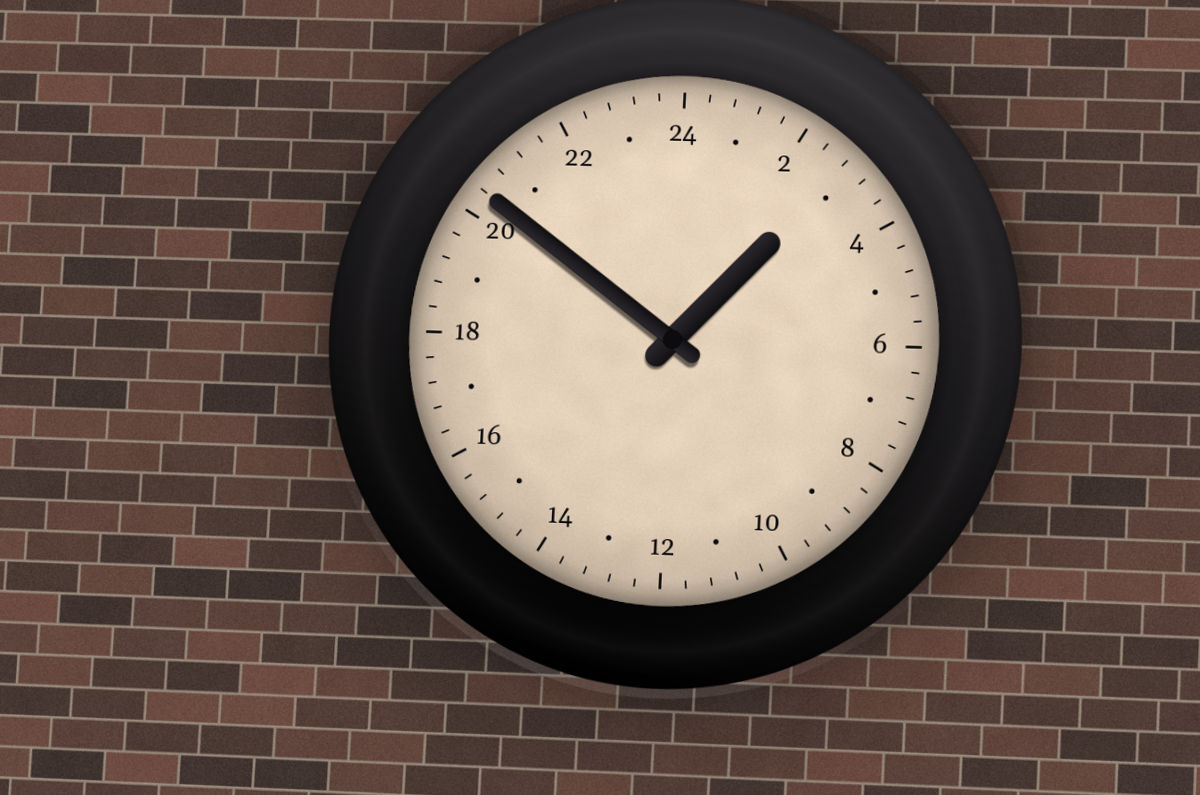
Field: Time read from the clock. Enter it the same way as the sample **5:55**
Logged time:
**2:51**
